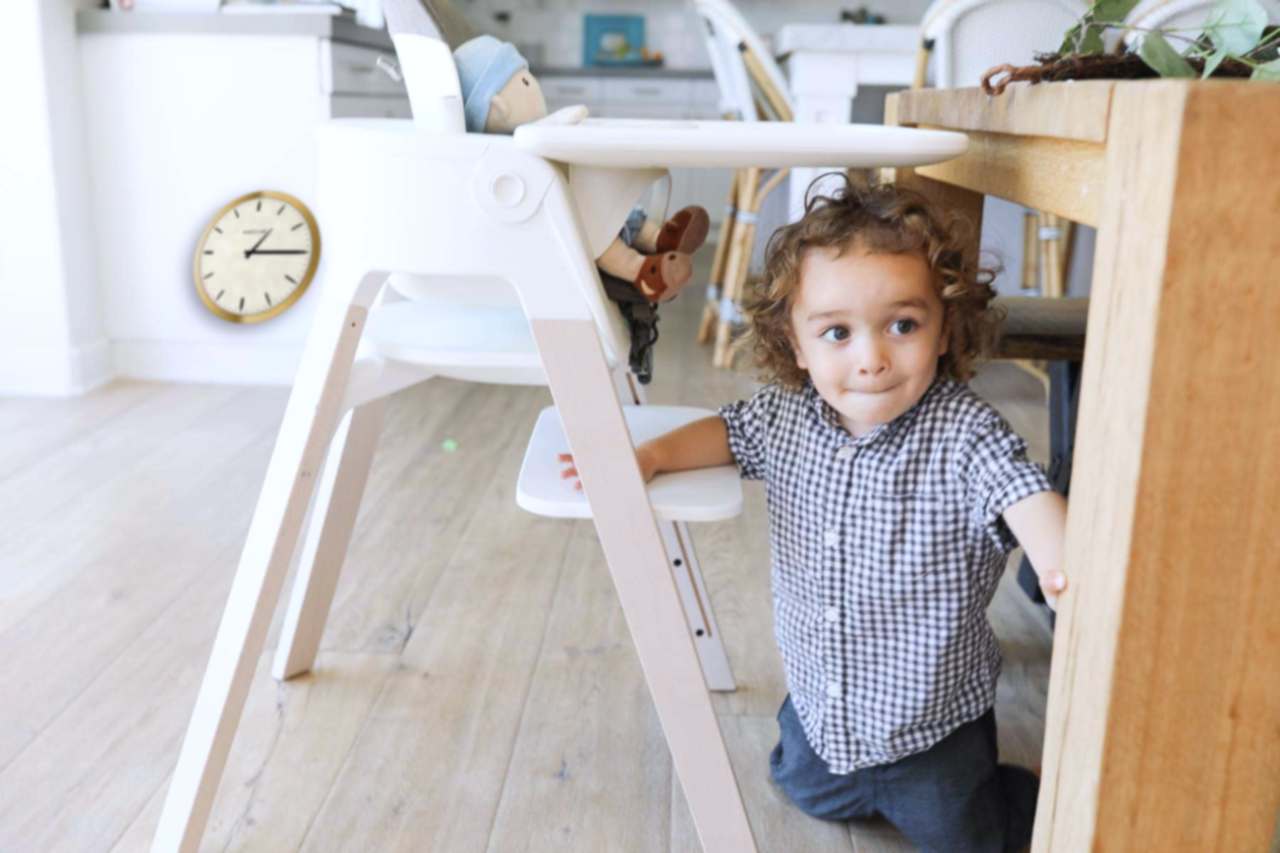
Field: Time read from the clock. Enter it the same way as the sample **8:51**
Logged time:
**1:15**
